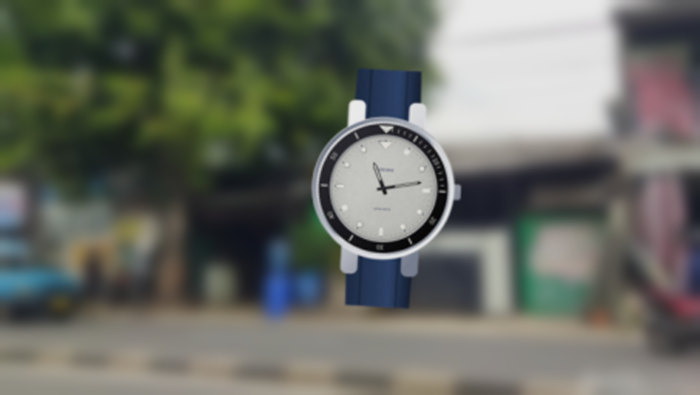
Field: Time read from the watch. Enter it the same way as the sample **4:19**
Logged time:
**11:13**
